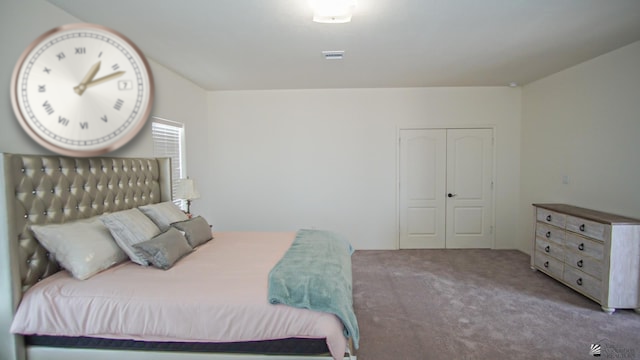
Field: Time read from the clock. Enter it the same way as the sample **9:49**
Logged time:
**1:12**
